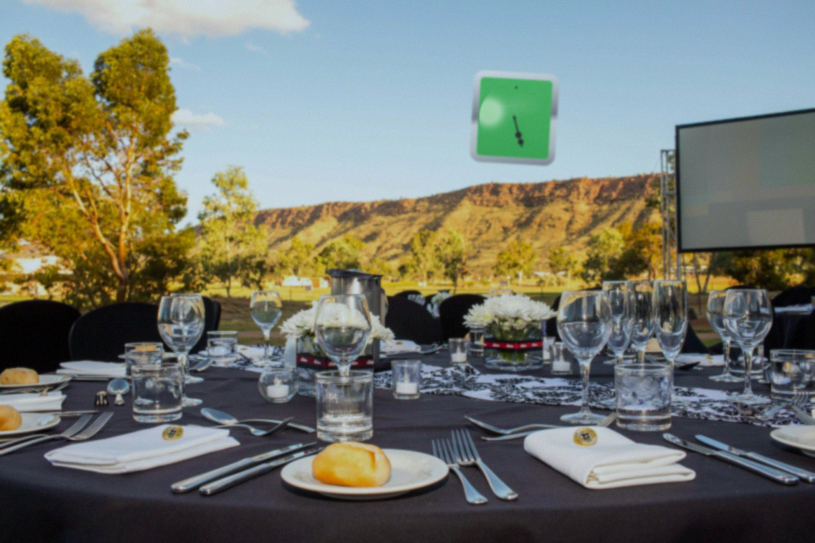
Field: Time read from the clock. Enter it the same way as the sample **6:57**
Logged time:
**5:27**
